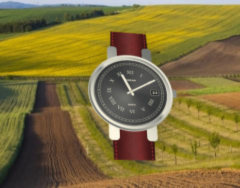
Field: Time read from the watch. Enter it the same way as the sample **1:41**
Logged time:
**11:10**
